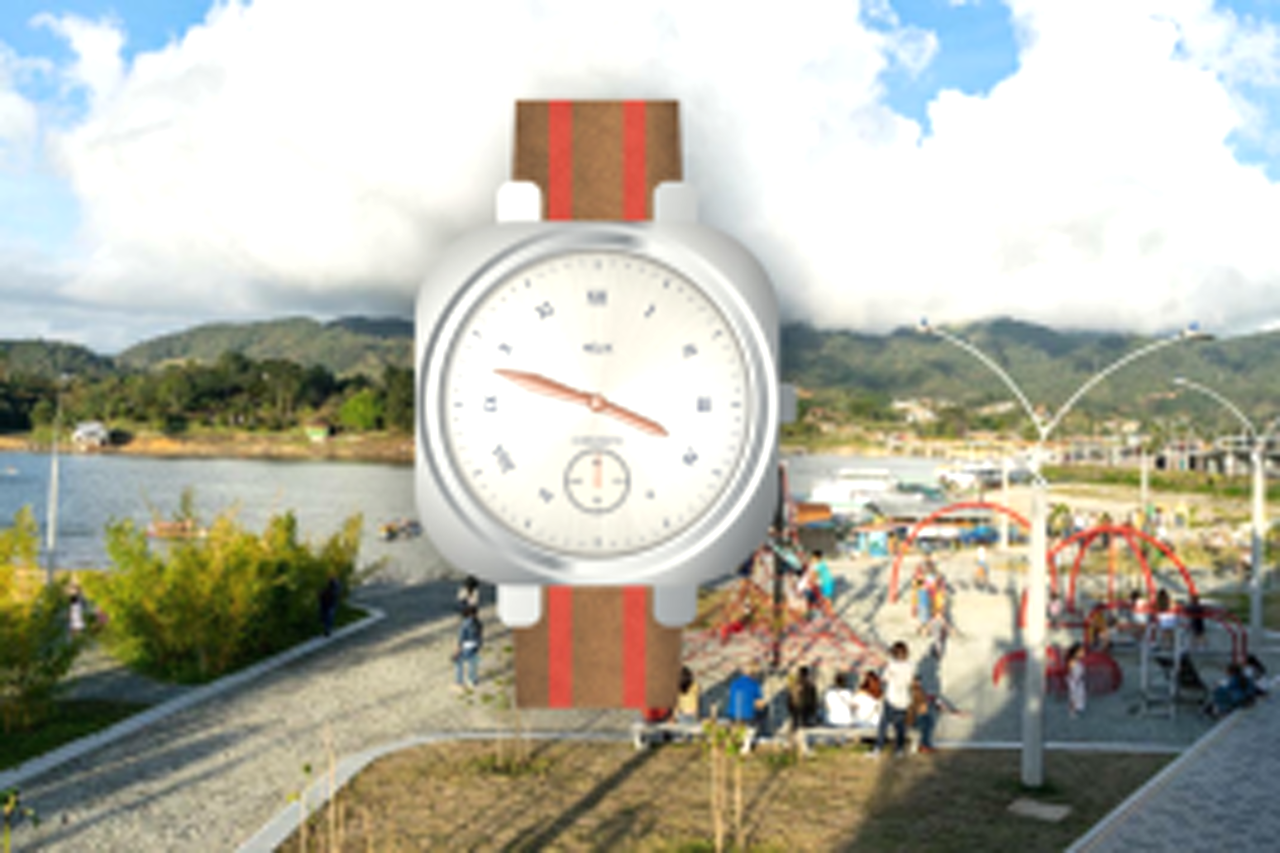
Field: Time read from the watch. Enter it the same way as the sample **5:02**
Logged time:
**3:48**
